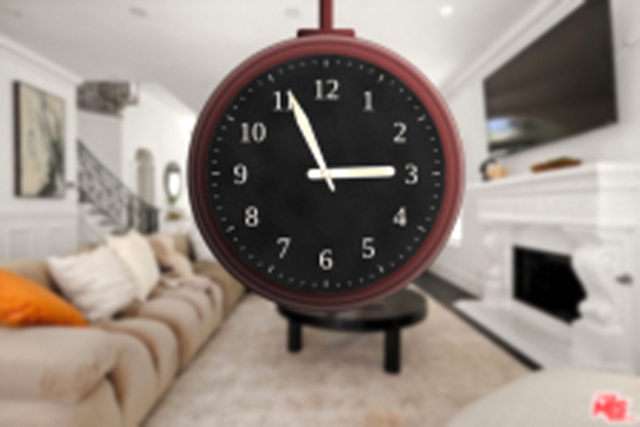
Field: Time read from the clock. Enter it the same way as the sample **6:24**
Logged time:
**2:56**
